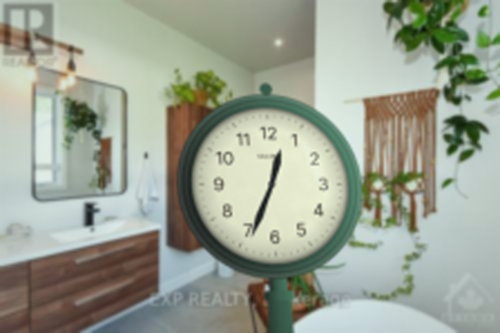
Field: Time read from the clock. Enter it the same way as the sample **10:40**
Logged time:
**12:34**
